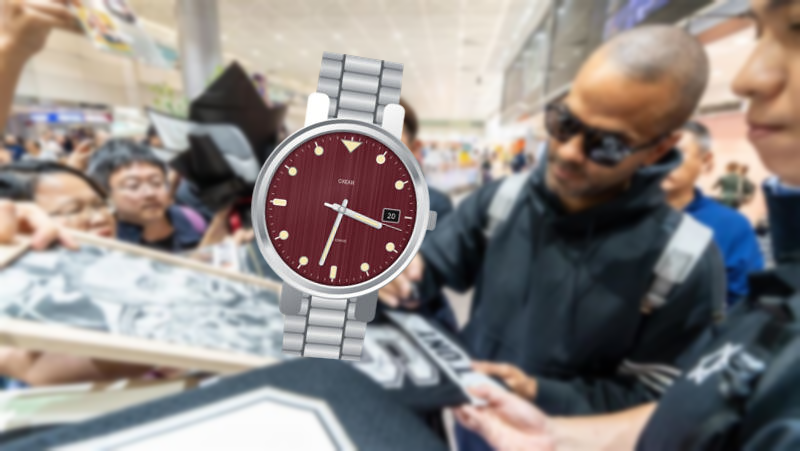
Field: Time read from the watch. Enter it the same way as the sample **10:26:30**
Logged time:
**3:32:17**
